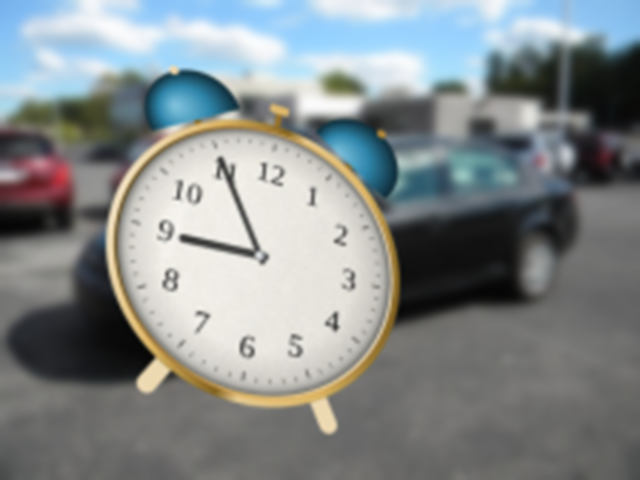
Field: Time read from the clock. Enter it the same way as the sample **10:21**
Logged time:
**8:55**
